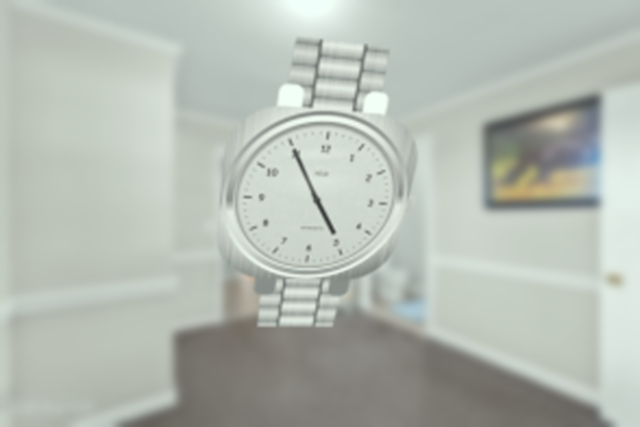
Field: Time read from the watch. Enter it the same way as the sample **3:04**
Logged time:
**4:55**
